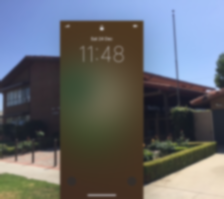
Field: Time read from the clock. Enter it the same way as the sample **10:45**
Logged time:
**11:48**
